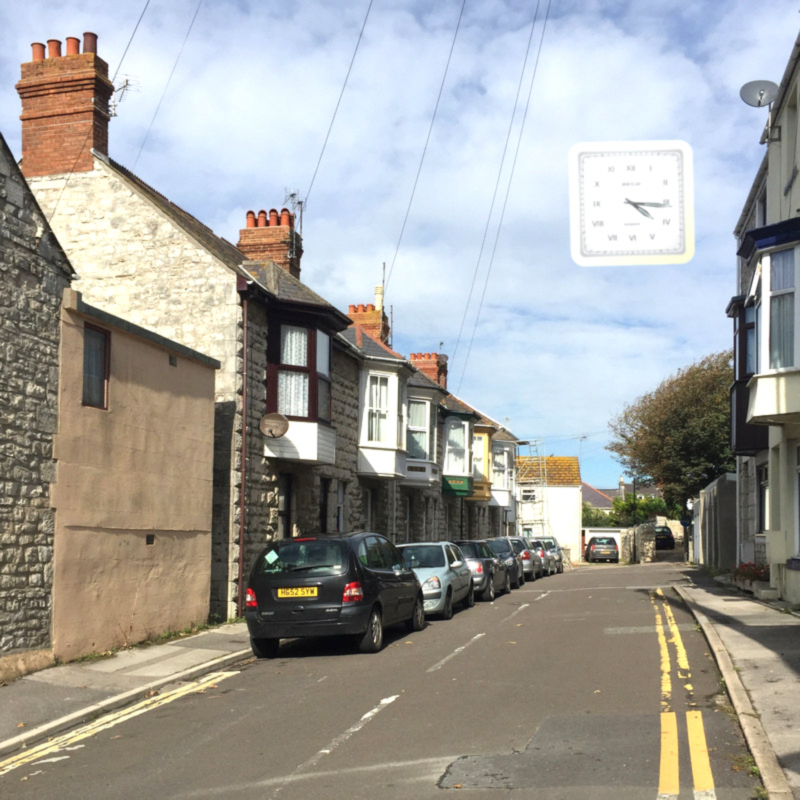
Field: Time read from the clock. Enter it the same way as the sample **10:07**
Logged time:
**4:16**
